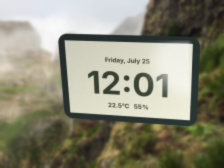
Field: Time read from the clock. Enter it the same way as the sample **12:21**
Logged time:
**12:01**
